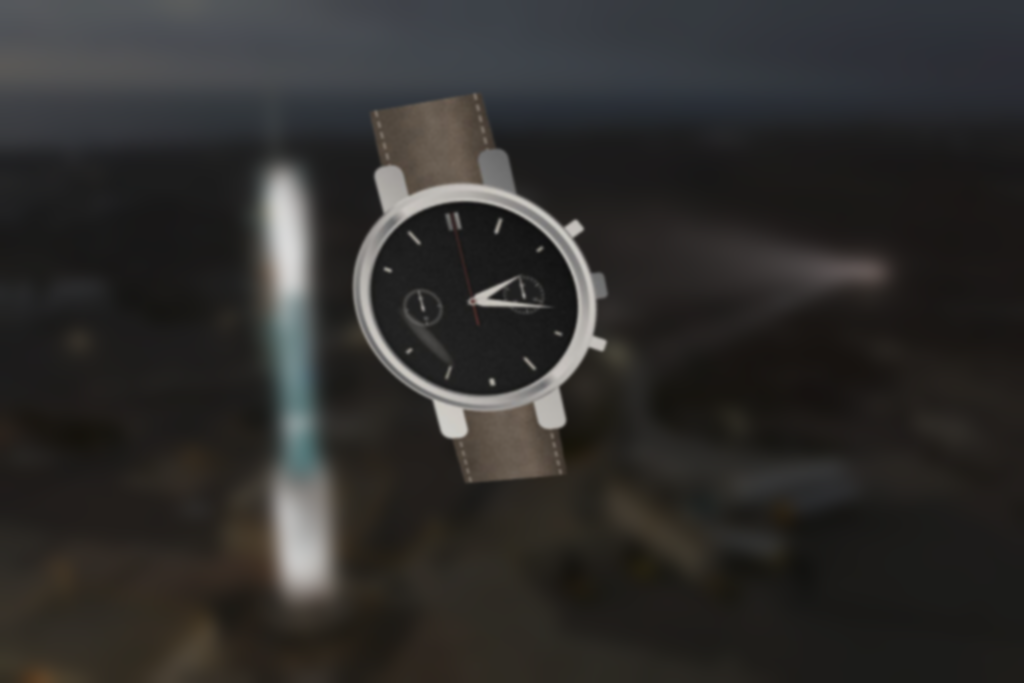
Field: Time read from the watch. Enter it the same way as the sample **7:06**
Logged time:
**2:17**
